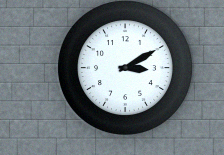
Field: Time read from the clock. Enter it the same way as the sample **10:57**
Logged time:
**3:10**
